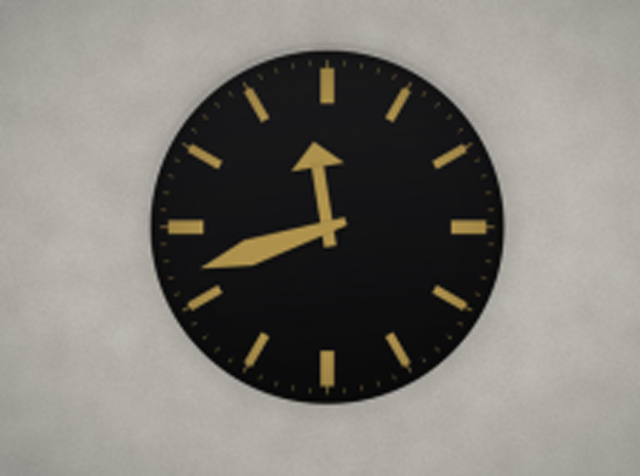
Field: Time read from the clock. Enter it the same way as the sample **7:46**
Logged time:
**11:42**
